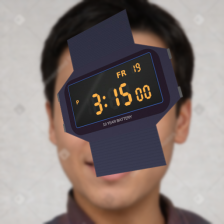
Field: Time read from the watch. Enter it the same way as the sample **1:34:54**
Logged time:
**3:15:00**
